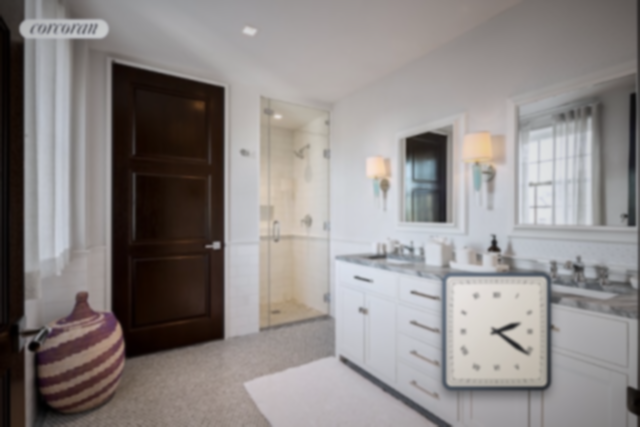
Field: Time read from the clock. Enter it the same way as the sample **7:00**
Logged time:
**2:21**
